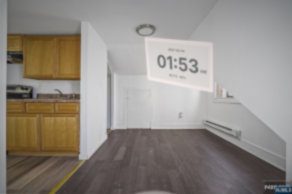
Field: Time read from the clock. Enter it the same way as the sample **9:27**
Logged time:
**1:53**
